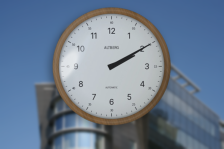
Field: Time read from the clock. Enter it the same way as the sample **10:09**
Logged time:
**2:10**
